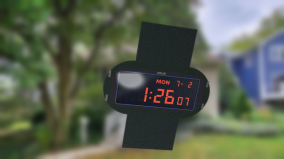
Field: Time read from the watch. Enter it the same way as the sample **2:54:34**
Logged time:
**1:26:07**
